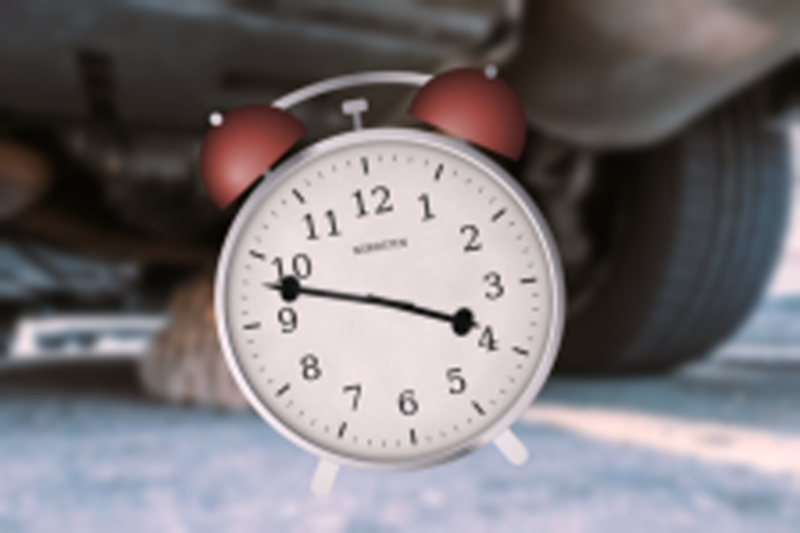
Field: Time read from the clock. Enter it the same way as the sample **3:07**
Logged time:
**3:48**
